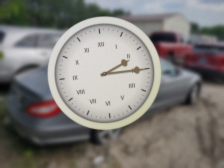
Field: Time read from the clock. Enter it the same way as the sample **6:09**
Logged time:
**2:15**
